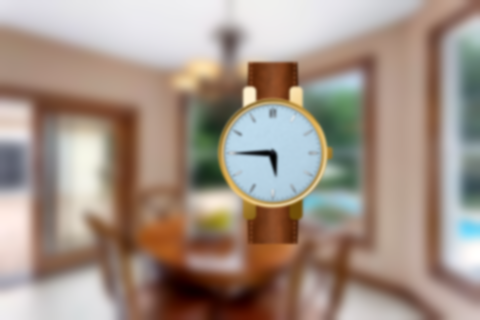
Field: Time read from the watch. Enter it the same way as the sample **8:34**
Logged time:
**5:45**
